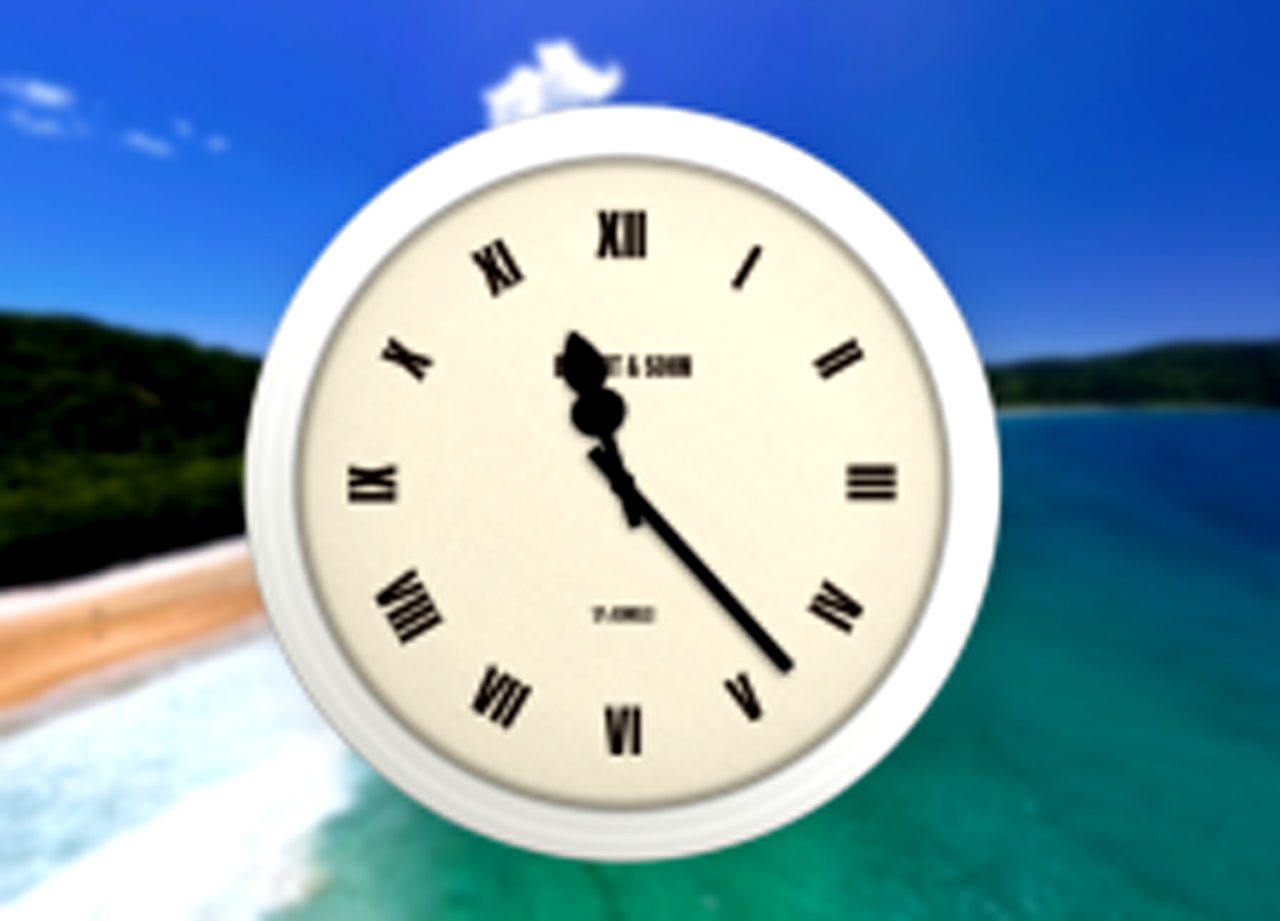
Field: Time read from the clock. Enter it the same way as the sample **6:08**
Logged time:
**11:23**
